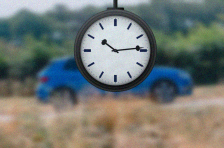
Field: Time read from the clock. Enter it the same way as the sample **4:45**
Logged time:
**10:14**
